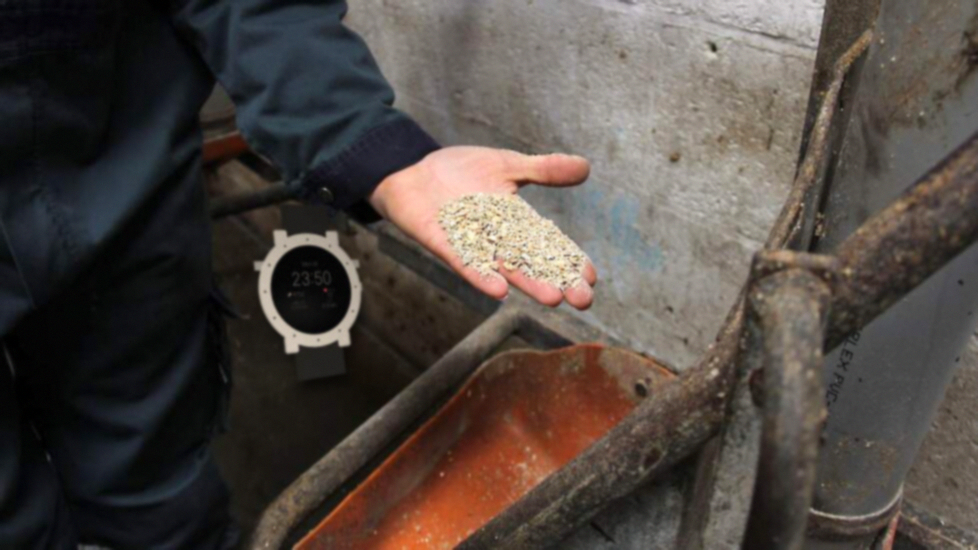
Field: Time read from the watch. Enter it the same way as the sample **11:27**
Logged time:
**23:50**
